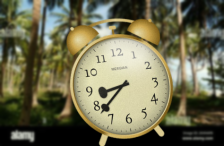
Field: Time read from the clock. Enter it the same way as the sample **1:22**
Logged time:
**8:38**
